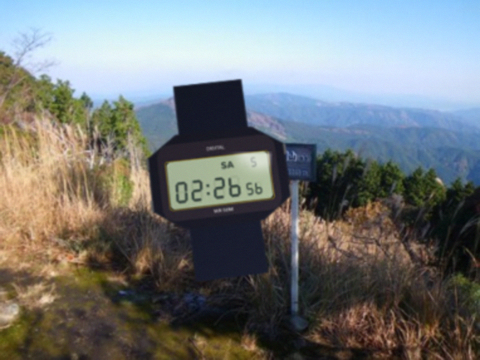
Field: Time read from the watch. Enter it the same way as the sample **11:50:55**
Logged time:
**2:26:56**
